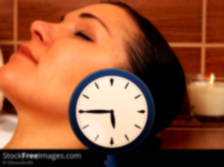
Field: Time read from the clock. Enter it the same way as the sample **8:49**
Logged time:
**5:45**
